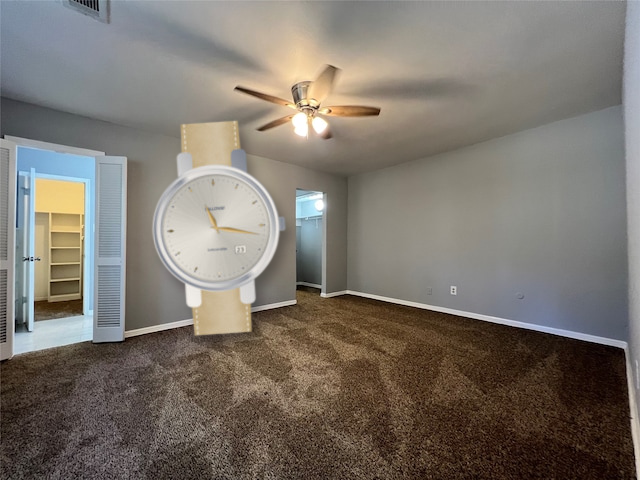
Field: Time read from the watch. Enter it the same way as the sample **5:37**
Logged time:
**11:17**
